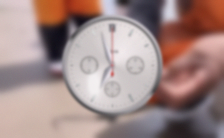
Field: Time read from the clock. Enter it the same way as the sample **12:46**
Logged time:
**6:57**
